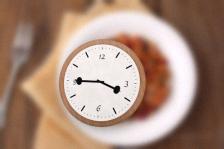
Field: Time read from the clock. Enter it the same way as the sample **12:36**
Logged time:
**3:45**
